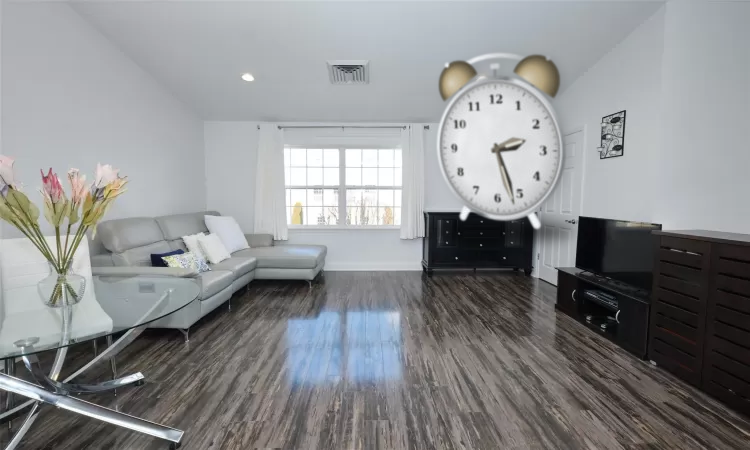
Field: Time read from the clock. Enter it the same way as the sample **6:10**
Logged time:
**2:27**
